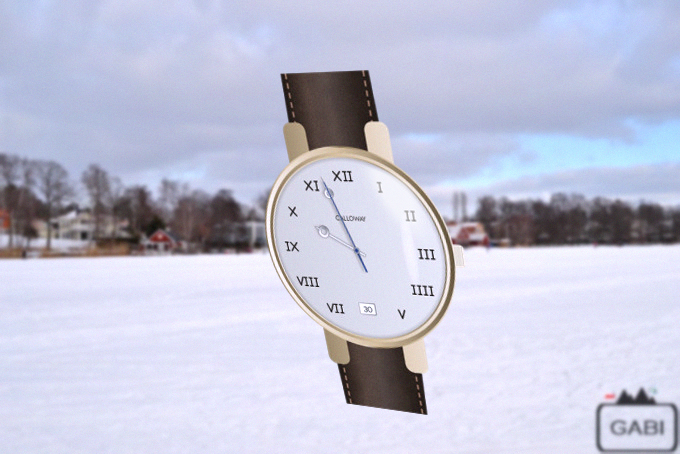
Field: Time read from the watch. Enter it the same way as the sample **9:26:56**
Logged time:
**9:56:57**
